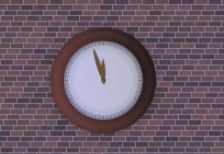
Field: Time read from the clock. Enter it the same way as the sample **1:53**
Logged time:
**11:57**
